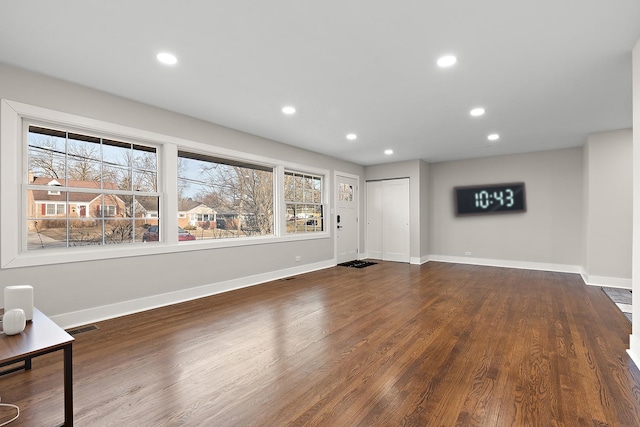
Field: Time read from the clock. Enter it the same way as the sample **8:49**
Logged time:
**10:43**
